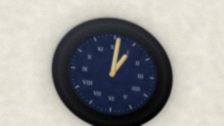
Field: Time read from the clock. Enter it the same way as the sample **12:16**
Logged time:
**1:01**
